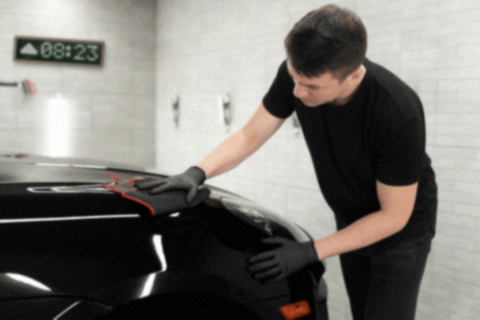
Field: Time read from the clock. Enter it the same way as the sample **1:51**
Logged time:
**8:23**
